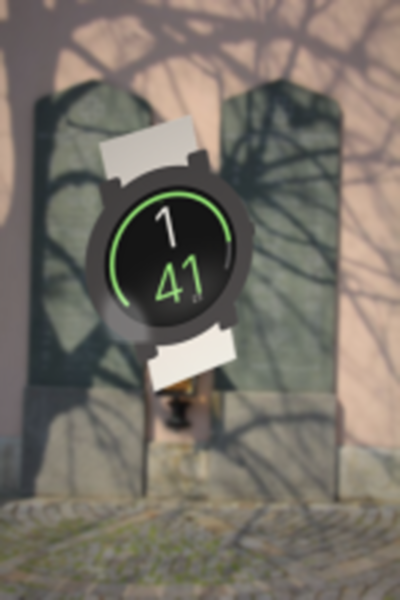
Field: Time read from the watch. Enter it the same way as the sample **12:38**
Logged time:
**1:41**
